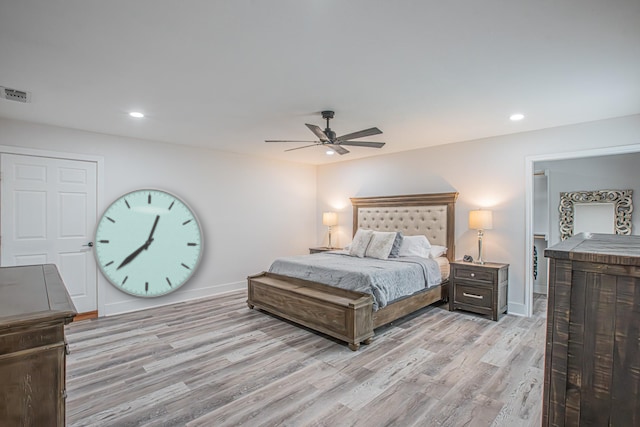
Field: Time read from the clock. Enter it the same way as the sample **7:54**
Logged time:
**12:38**
